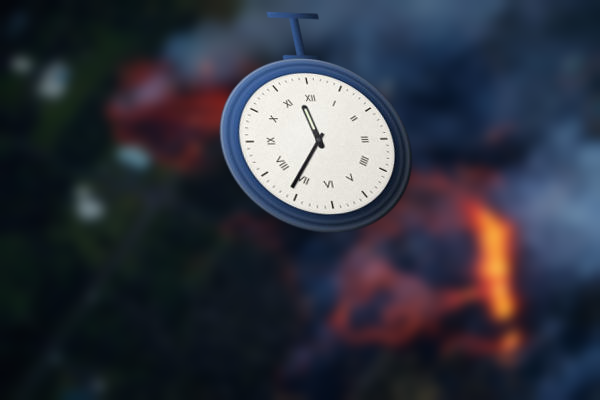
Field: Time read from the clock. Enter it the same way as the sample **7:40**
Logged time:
**11:36**
